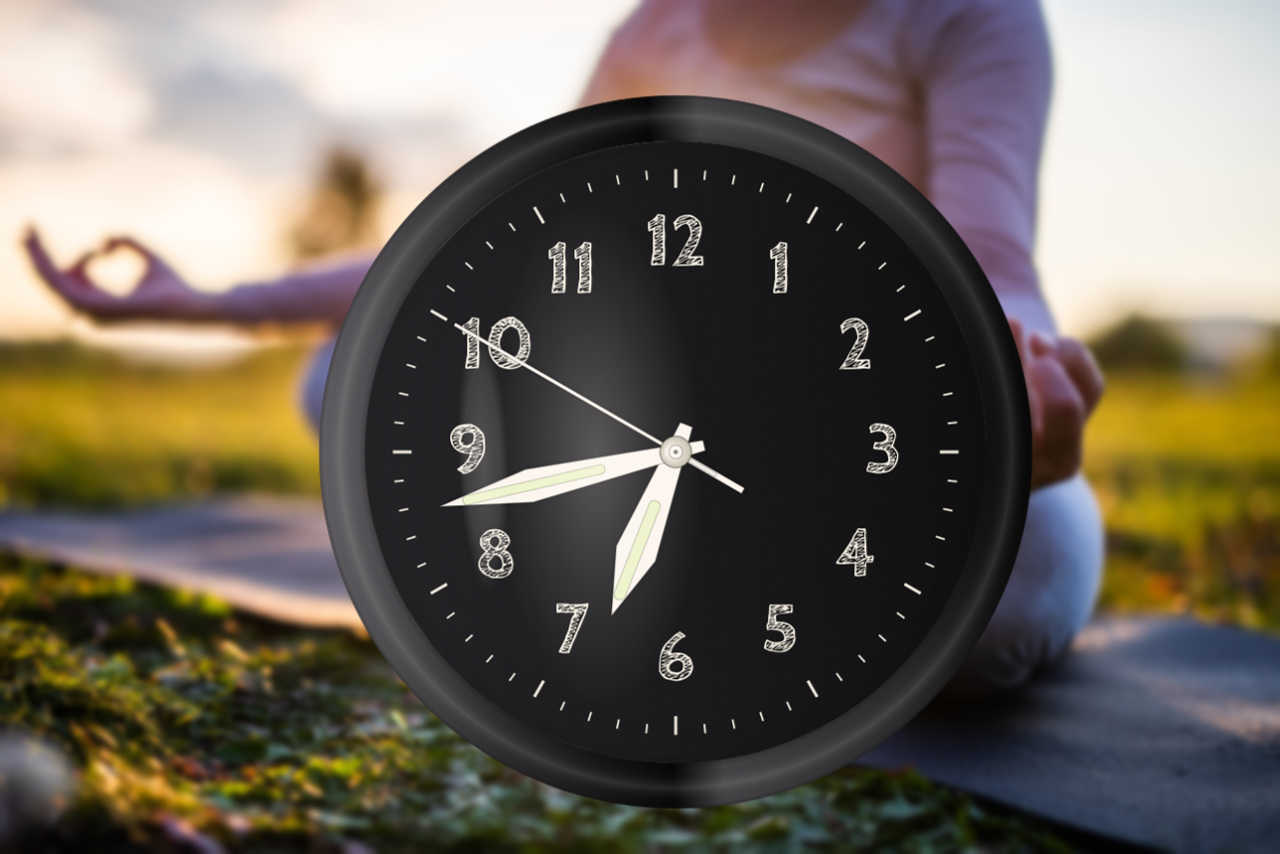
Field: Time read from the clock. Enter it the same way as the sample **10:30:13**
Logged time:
**6:42:50**
